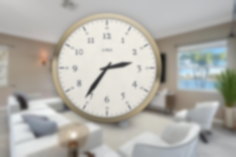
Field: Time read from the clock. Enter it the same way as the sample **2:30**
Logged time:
**2:36**
